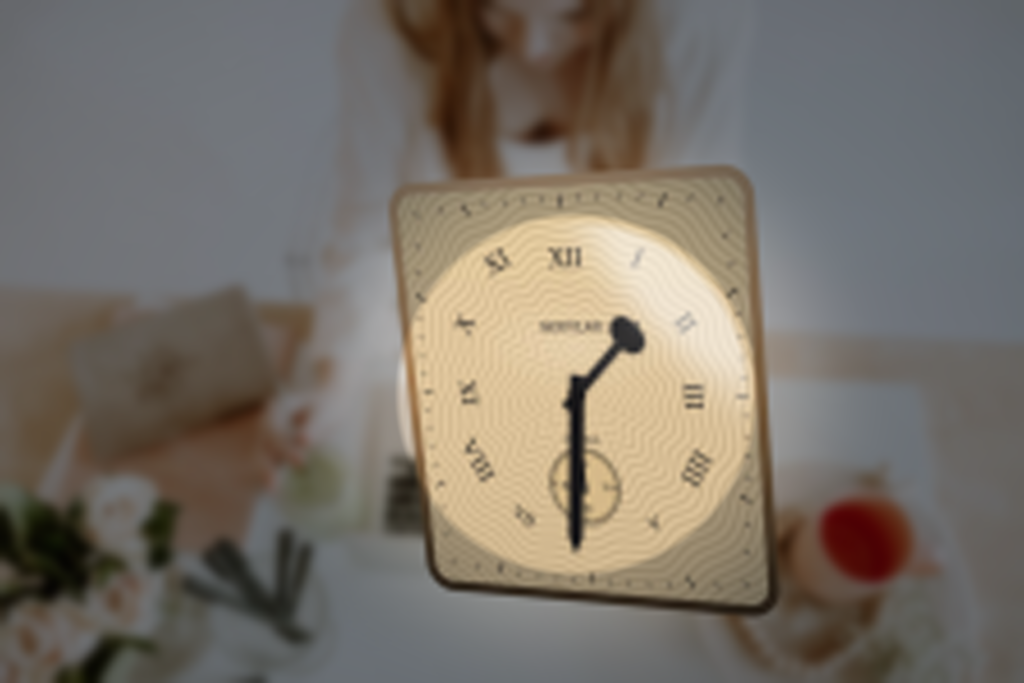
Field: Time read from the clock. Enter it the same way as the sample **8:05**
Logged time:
**1:31**
